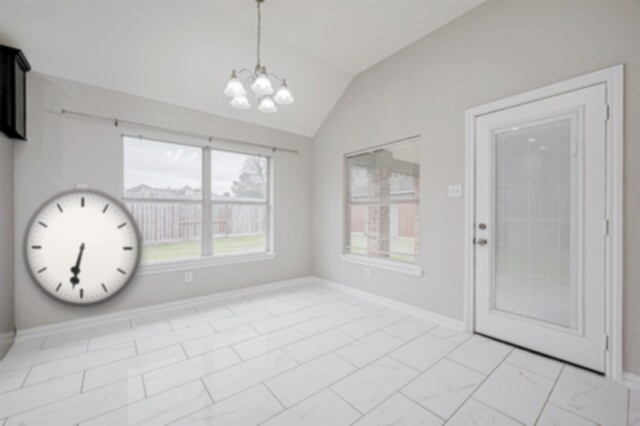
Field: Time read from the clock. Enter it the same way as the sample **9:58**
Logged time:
**6:32**
